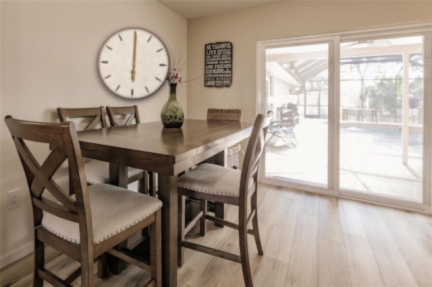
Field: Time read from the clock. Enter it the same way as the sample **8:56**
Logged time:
**6:00**
